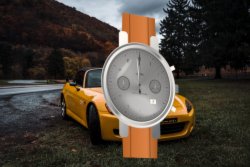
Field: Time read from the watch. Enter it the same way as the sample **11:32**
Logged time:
**11:59**
